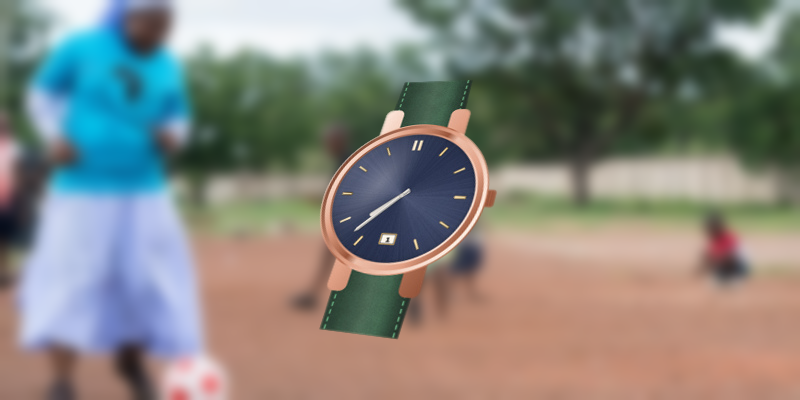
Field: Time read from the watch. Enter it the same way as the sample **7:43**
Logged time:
**7:37**
